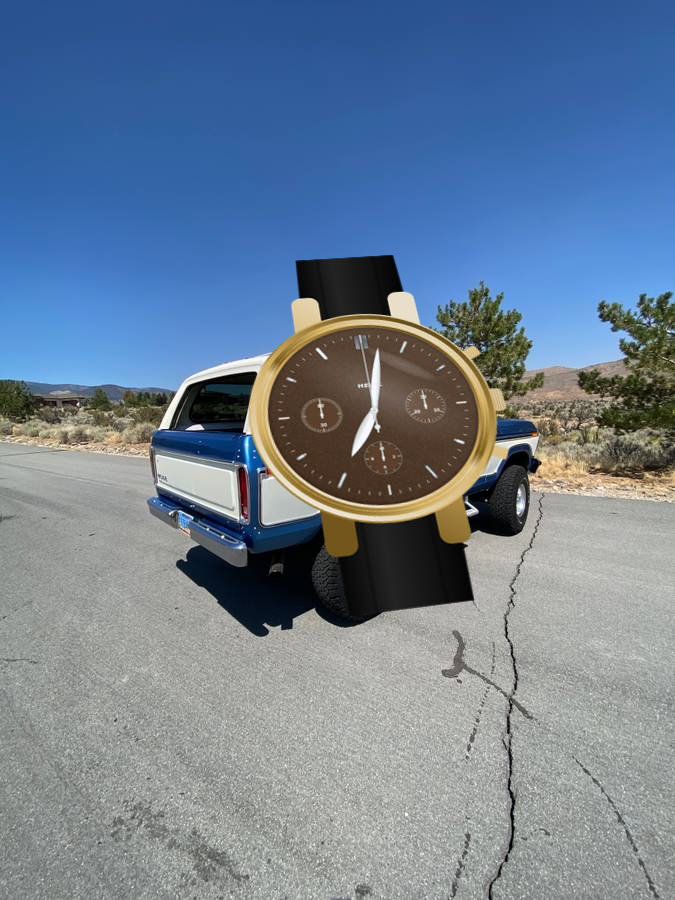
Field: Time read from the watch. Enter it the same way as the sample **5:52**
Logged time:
**7:02**
